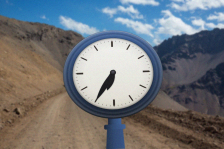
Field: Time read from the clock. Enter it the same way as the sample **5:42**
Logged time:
**6:35**
